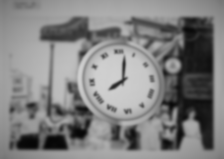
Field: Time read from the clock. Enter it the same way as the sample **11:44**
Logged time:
**8:02**
